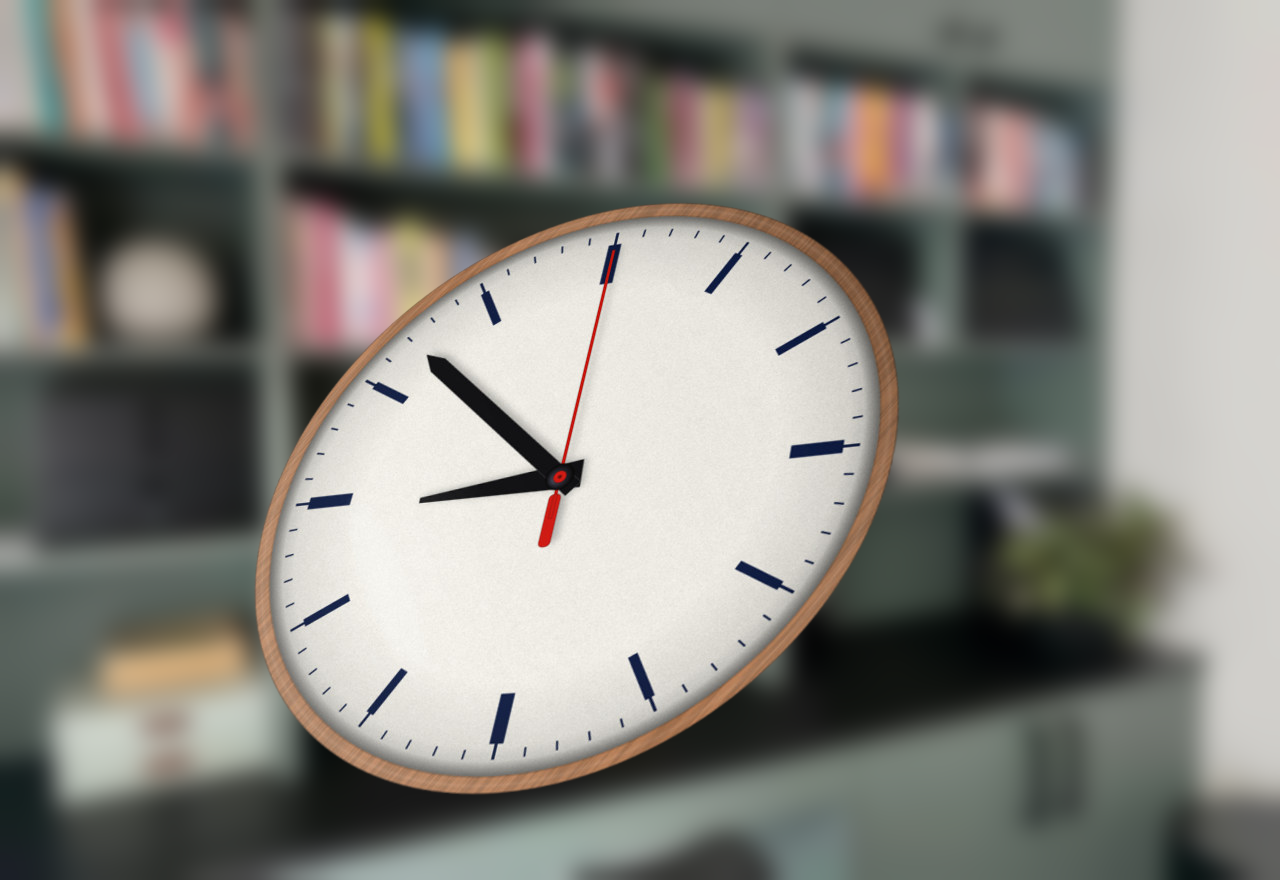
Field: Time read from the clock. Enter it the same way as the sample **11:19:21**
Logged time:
**8:52:00**
